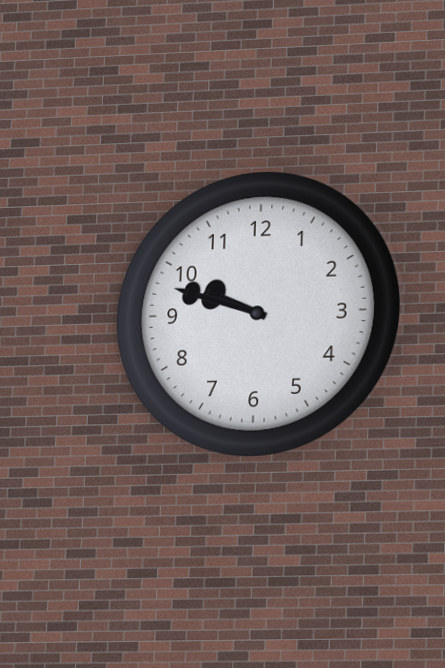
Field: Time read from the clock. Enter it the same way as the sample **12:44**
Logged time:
**9:48**
